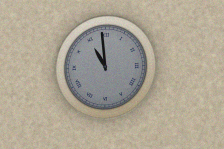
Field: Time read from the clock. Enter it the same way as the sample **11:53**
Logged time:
**10:59**
